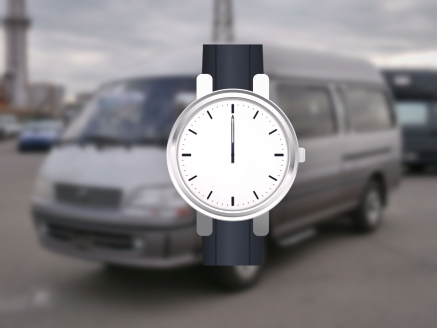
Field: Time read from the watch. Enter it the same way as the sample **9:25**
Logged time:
**12:00**
